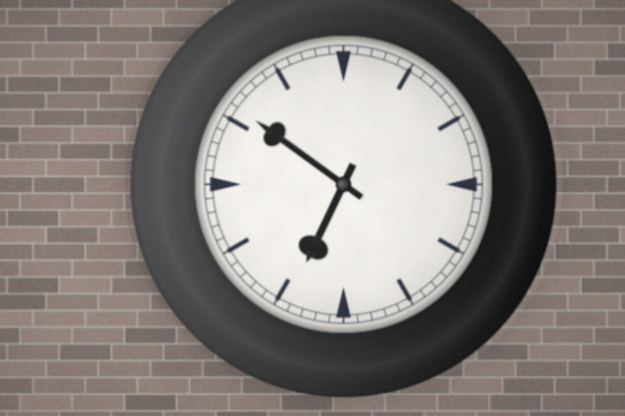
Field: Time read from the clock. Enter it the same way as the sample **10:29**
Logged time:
**6:51**
